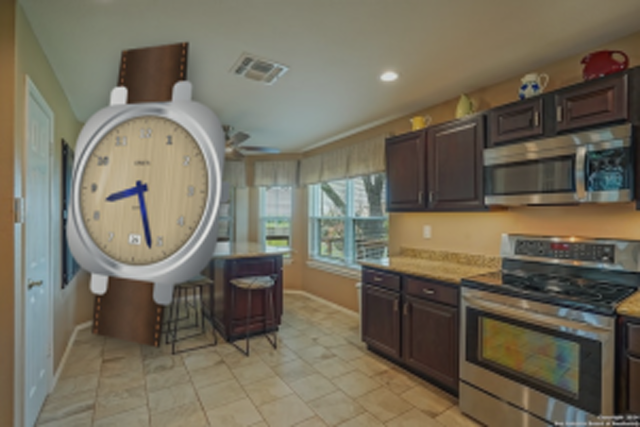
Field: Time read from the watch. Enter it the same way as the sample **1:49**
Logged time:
**8:27**
